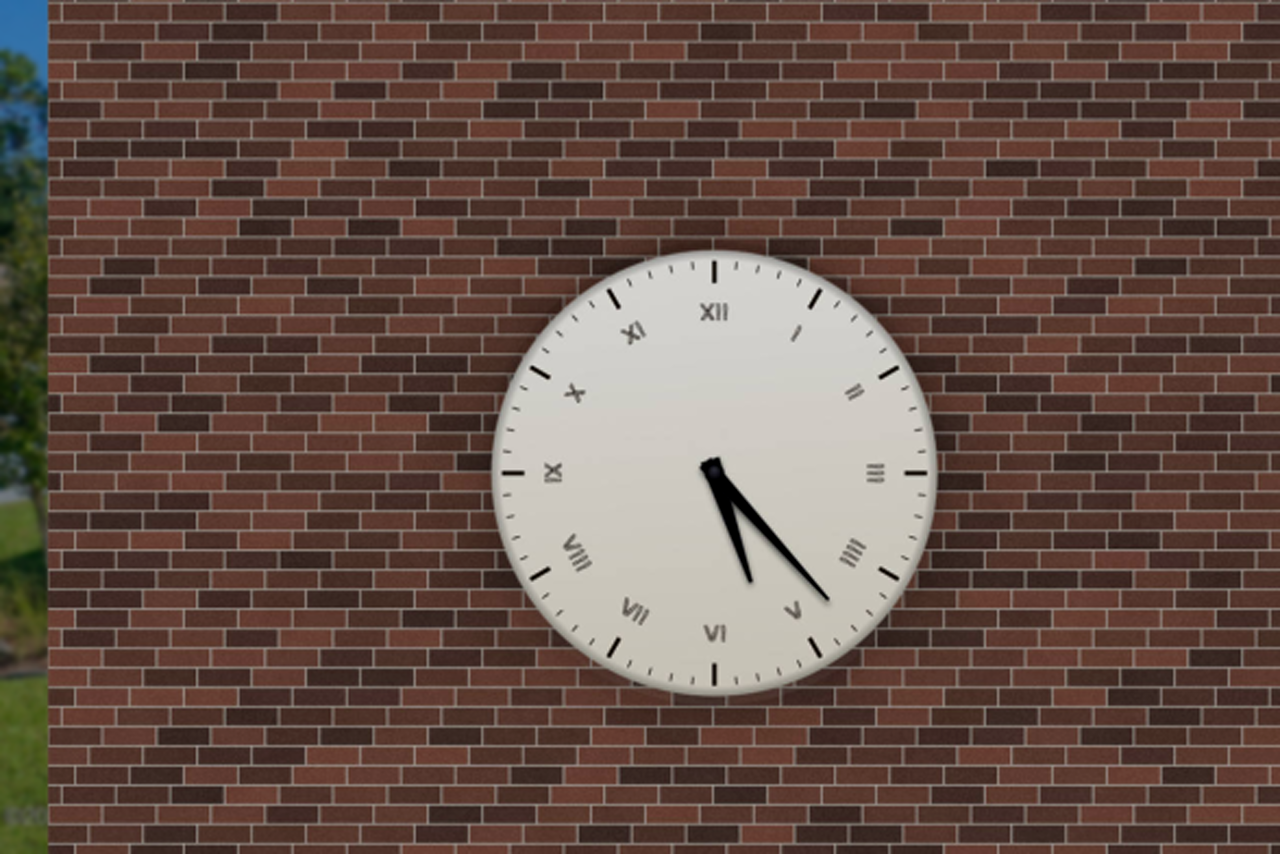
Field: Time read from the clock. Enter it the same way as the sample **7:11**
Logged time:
**5:23**
